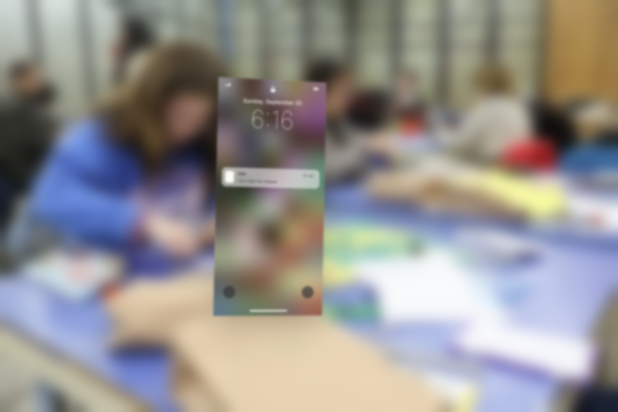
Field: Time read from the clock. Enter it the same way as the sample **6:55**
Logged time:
**6:16**
